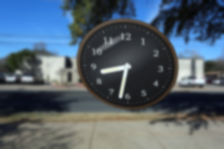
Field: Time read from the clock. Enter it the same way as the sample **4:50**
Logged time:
**8:32**
